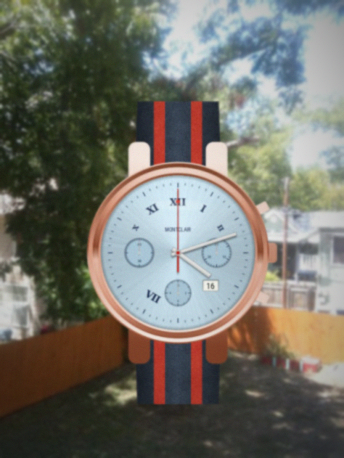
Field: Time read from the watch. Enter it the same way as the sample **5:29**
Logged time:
**4:12**
